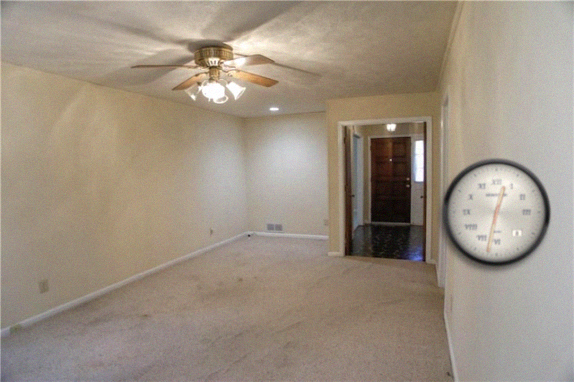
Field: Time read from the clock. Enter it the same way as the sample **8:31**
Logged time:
**12:32**
